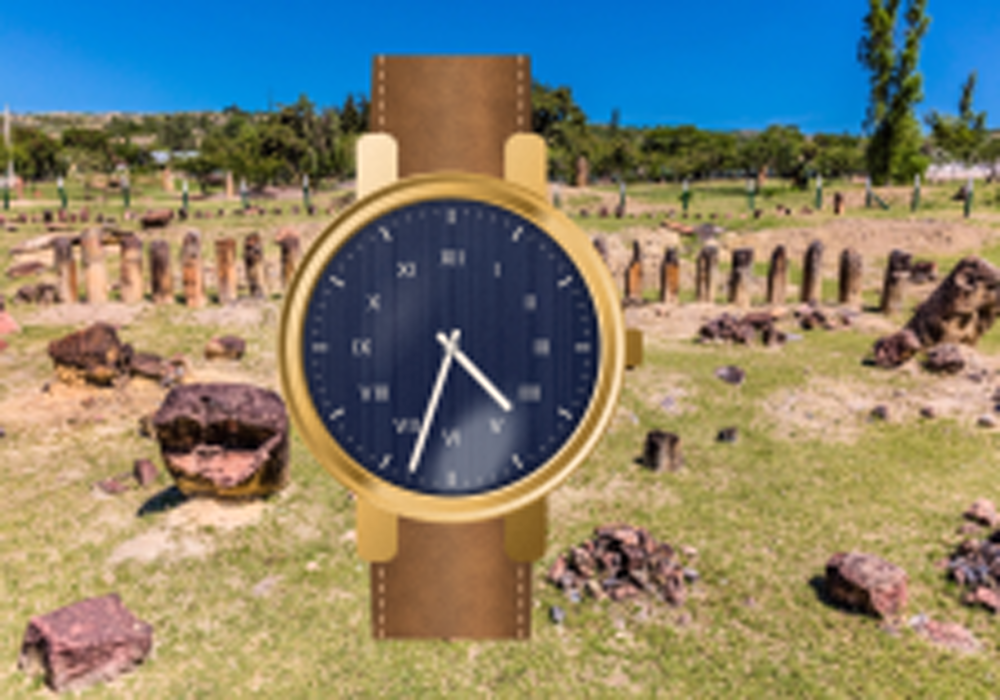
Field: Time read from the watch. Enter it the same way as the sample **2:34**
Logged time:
**4:33**
